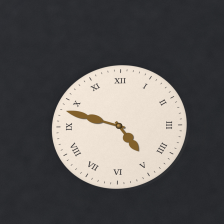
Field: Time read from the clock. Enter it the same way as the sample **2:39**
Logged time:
**4:48**
